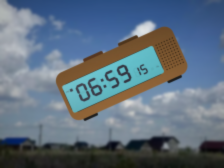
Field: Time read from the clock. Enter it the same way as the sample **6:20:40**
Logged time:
**6:59:15**
